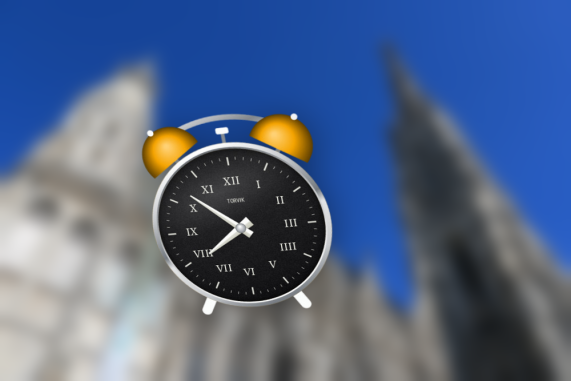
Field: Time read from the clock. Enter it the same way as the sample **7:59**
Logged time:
**7:52**
